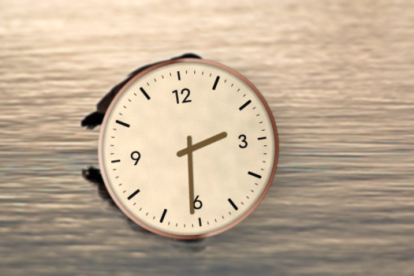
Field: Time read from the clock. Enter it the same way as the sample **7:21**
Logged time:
**2:31**
